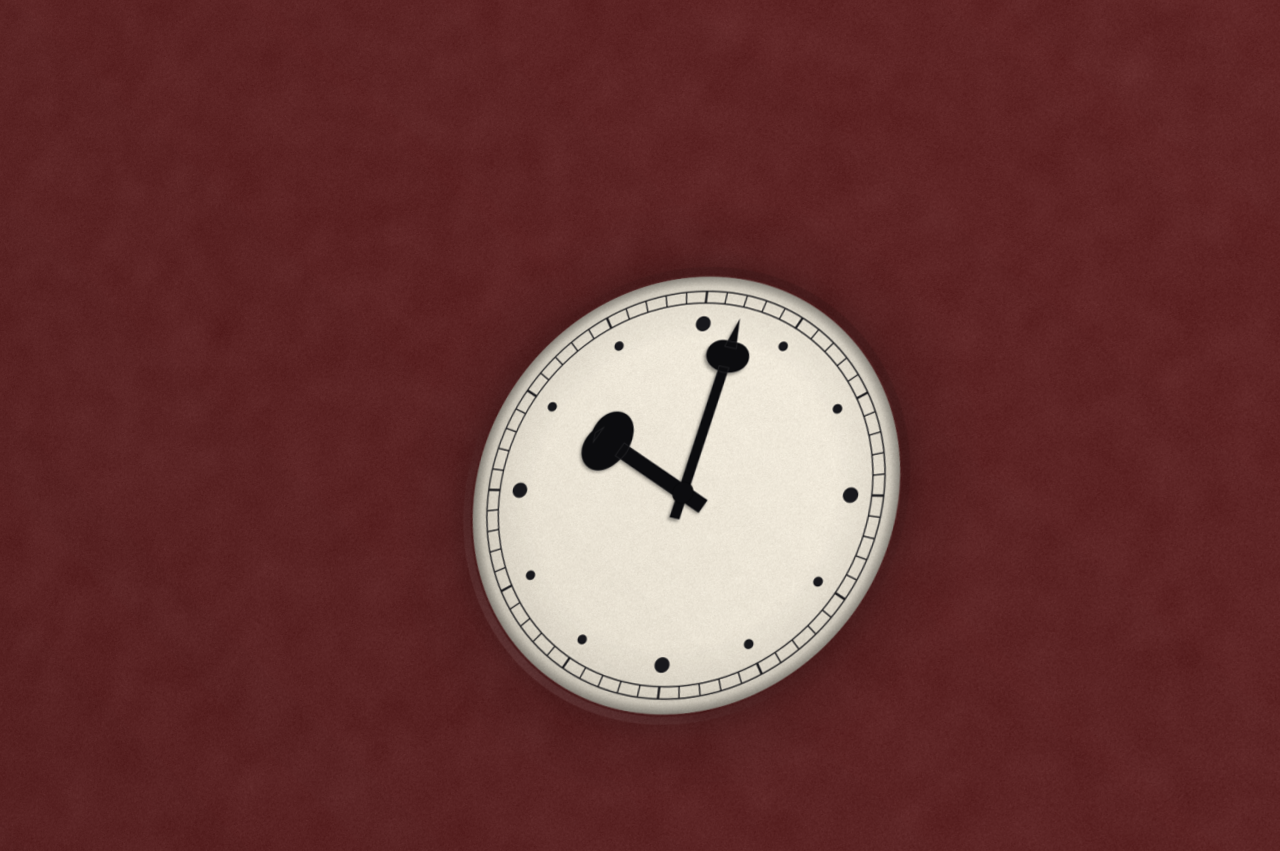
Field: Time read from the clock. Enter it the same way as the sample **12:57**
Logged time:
**10:02**
